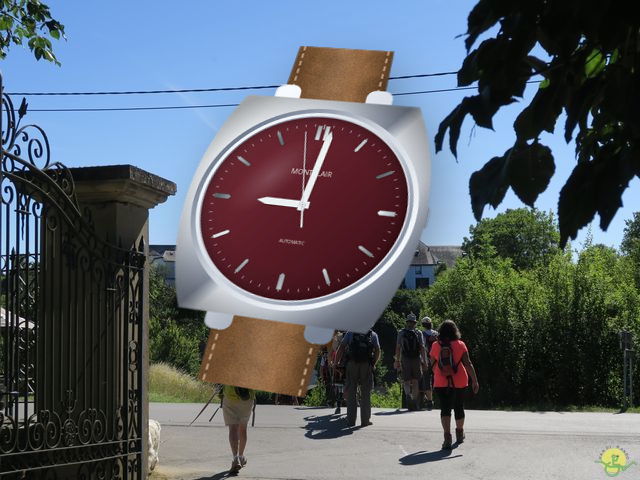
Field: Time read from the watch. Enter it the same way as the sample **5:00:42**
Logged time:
**9:00:58**
